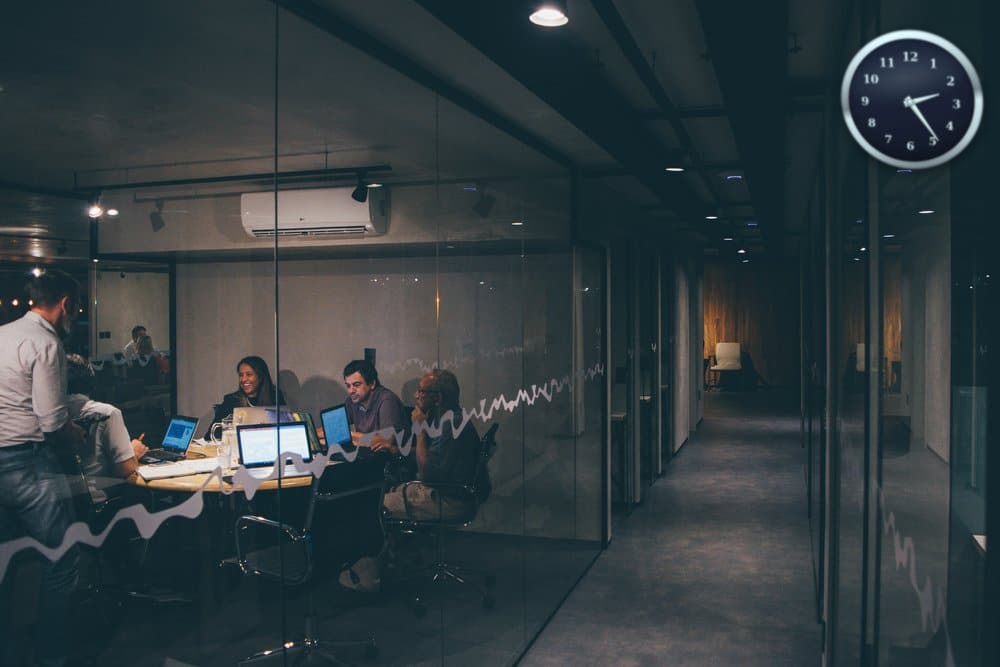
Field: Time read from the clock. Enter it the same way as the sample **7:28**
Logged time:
**2:24**
